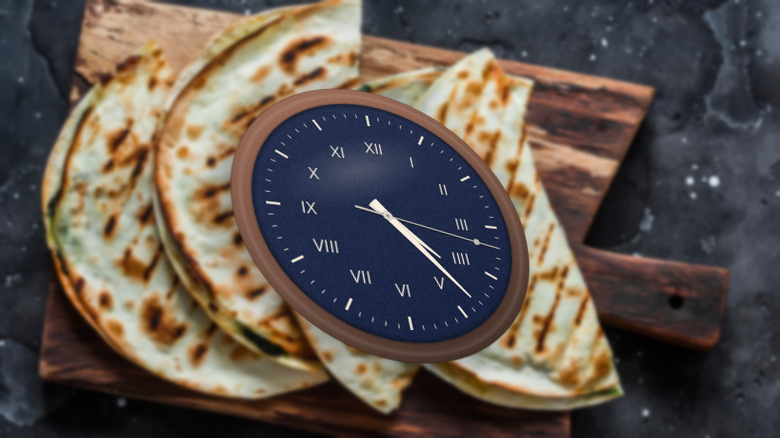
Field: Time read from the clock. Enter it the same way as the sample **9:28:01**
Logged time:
**4:23:17**
